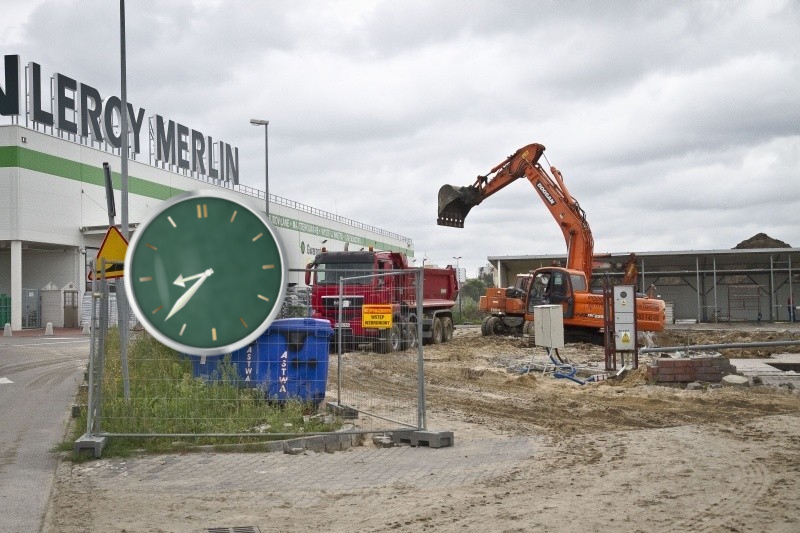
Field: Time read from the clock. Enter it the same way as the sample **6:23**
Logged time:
**8:38**
